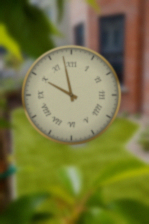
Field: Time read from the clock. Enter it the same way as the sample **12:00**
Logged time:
**9:58**
